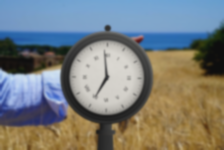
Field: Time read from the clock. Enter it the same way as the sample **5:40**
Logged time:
**6:59**
